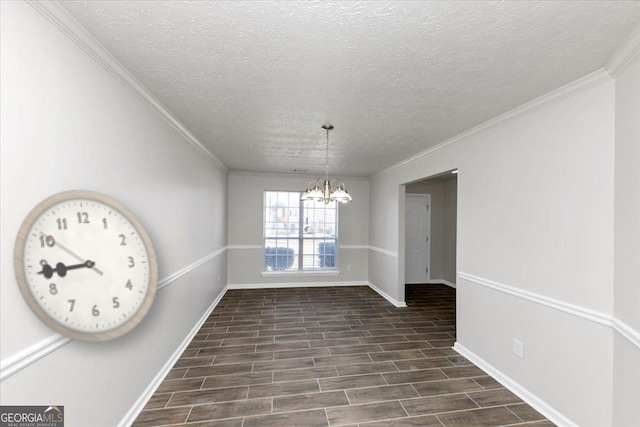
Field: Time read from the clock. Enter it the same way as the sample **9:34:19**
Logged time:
**8:43:51**
